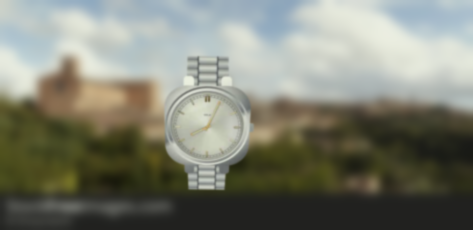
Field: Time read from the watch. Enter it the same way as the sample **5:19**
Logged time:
**8:04**
